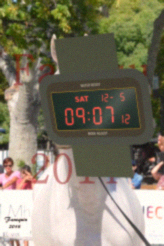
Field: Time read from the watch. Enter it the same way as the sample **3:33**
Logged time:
**9:07**
